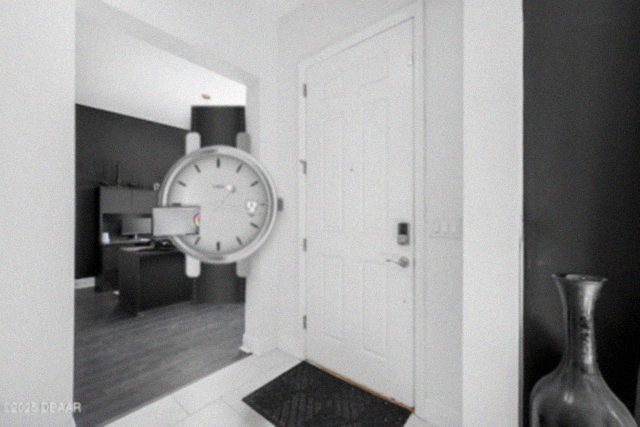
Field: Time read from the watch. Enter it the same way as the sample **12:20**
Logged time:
**1:17**
